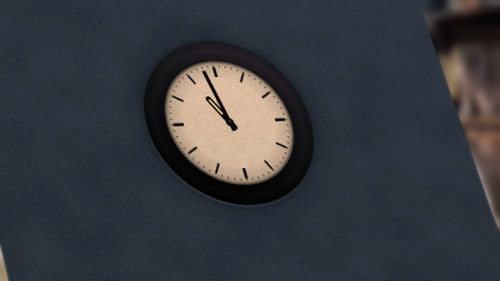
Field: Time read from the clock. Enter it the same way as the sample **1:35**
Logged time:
**10:58**
